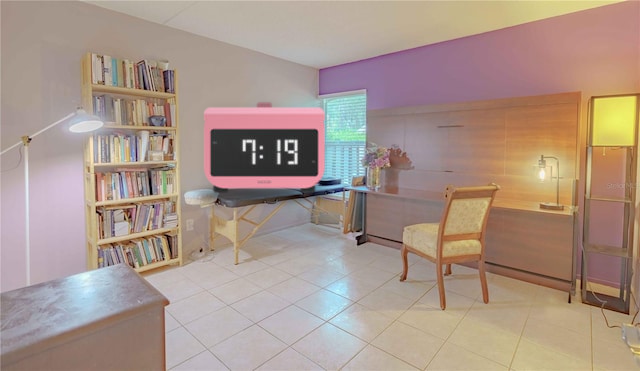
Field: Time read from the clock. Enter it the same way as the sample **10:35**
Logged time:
**7:19**
